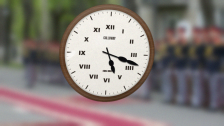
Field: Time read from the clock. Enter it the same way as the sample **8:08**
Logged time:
**5:18**
